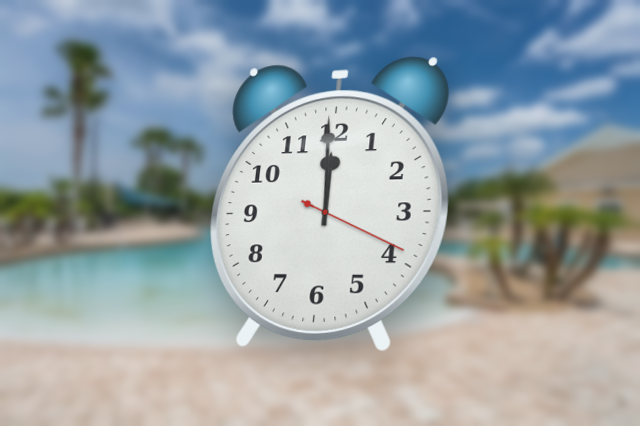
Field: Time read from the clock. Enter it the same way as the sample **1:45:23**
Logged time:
**11:59:19**
